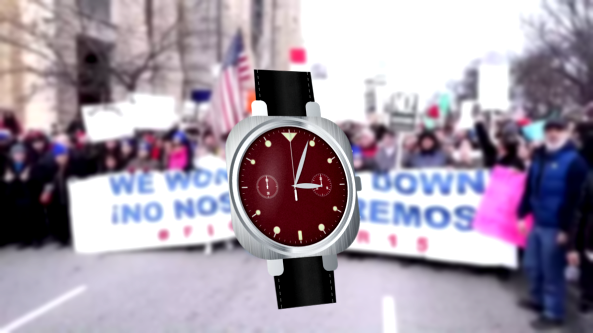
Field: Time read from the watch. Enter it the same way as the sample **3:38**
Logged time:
**3:04**
